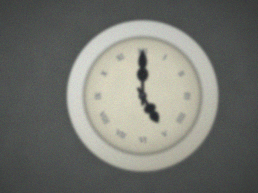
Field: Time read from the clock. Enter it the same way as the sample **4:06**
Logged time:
**5:00**
